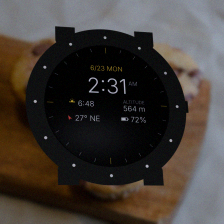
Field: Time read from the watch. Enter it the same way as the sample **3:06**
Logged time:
**2:31**
